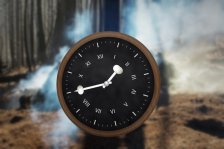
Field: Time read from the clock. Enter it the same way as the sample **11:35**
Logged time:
**1:45**
